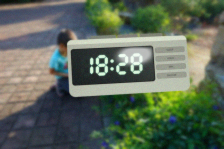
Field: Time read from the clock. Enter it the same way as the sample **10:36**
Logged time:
**18:28**
